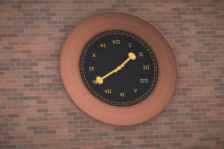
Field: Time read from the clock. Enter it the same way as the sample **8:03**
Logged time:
**1:40**
